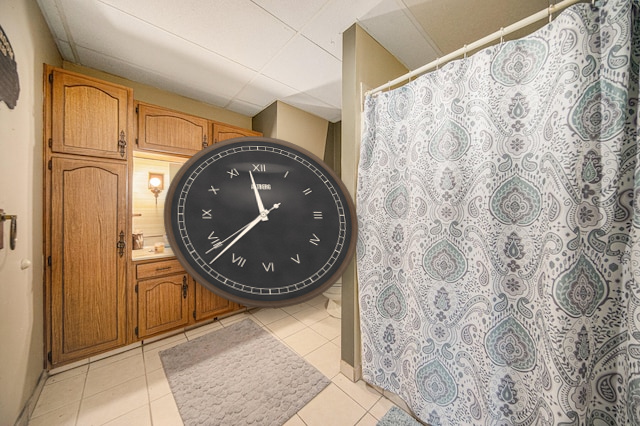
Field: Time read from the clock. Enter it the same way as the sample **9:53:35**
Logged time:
**11:37:39**
